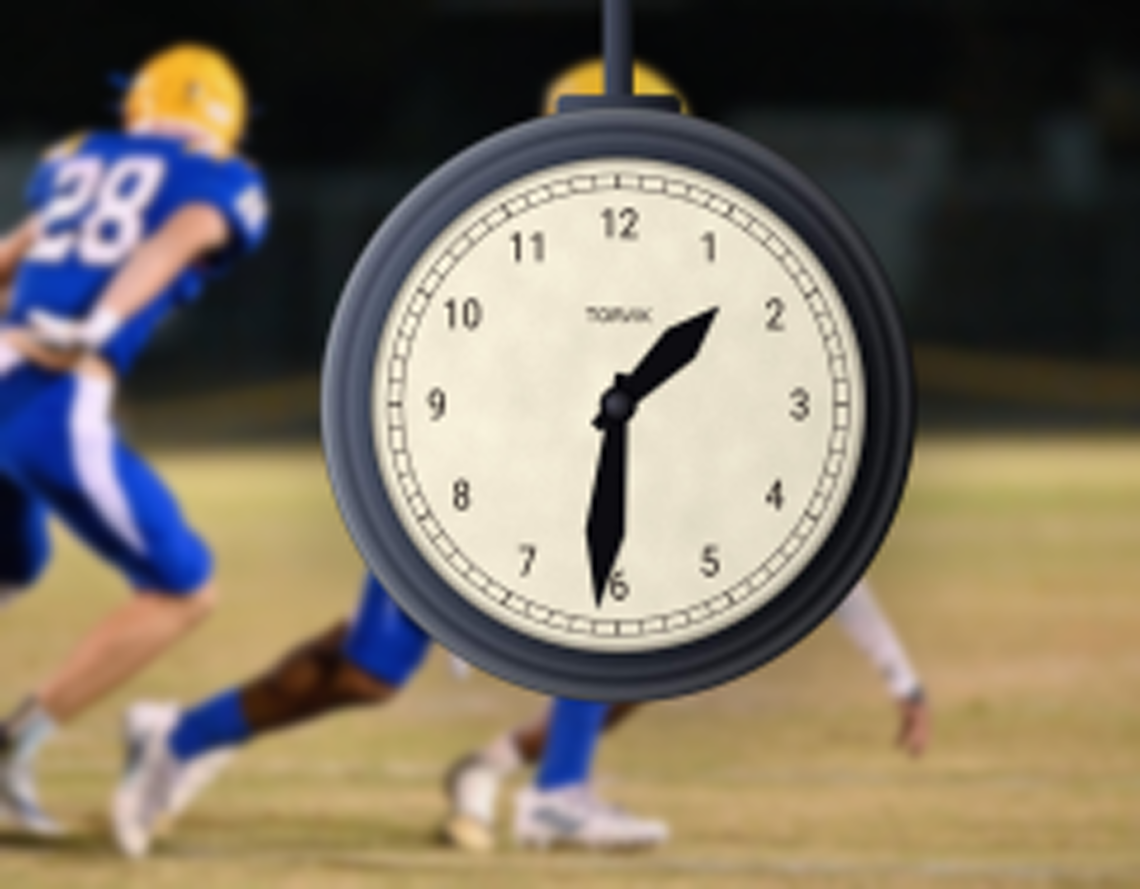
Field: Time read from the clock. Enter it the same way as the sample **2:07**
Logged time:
**1:31**
